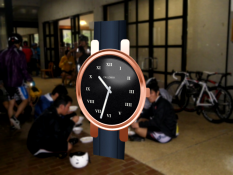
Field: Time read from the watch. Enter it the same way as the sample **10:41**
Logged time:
**10:33**
